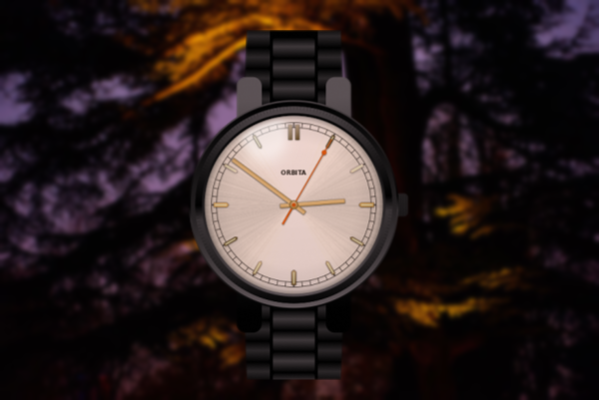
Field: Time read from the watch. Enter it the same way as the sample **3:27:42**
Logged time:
**2:51:05**
